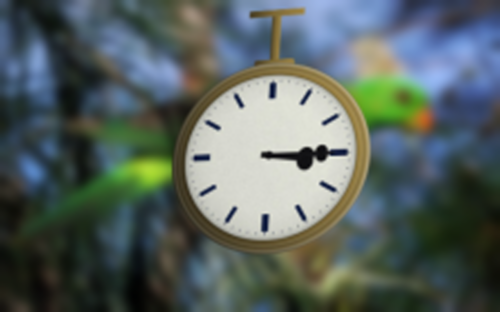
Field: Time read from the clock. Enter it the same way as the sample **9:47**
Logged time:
**3:15**
